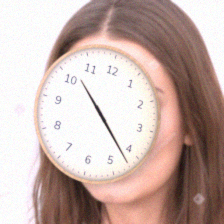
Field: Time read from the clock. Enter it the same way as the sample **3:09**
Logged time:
**10:22**
